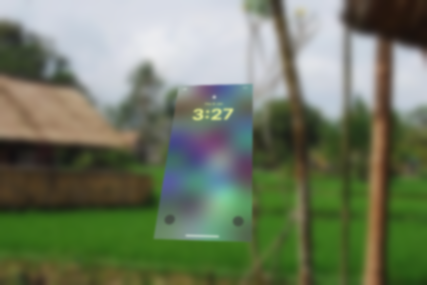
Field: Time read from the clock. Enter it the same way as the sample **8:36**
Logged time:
**3:27**
